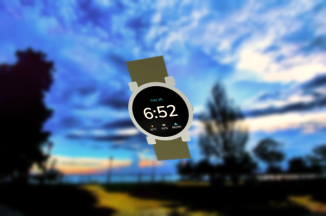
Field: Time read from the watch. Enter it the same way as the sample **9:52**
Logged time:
**6:52**
